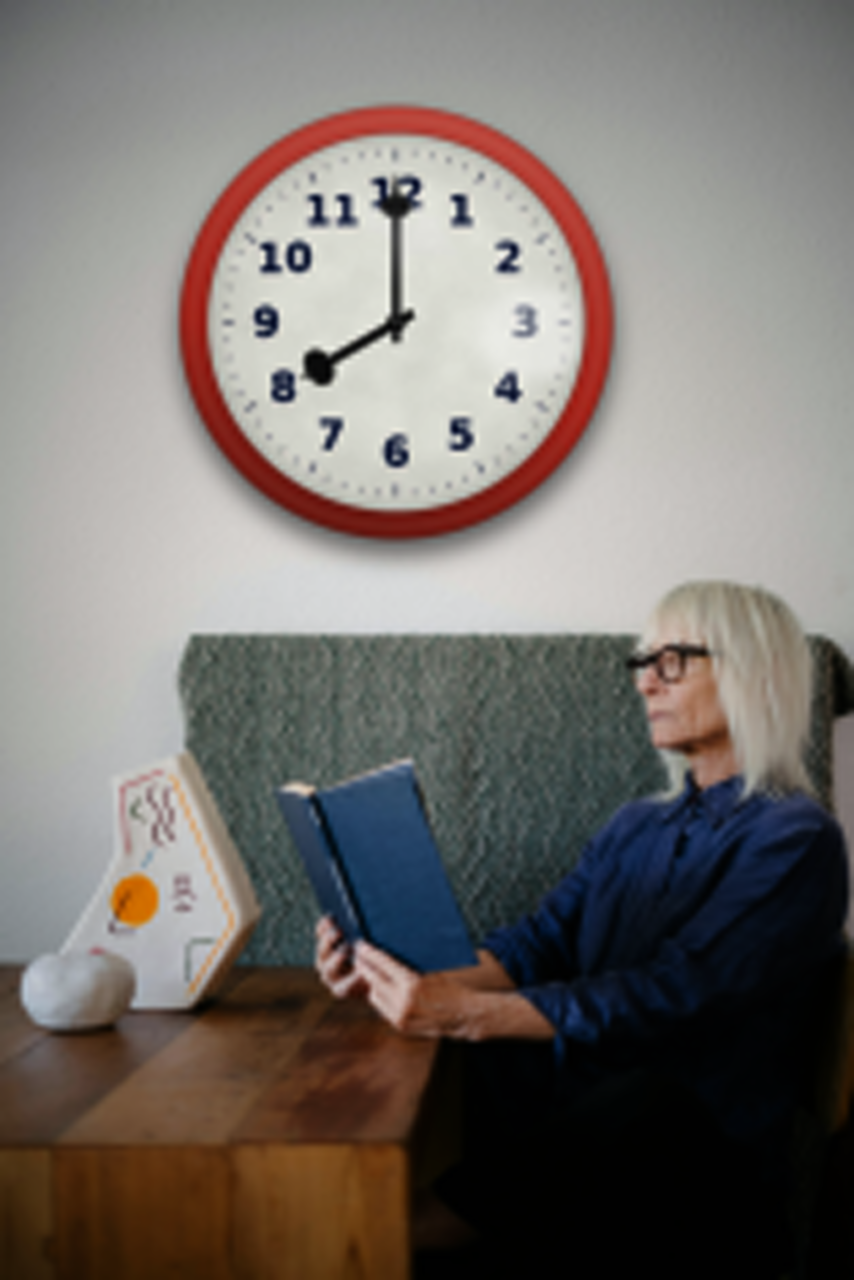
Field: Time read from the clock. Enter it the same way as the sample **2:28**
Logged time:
**8:00**
